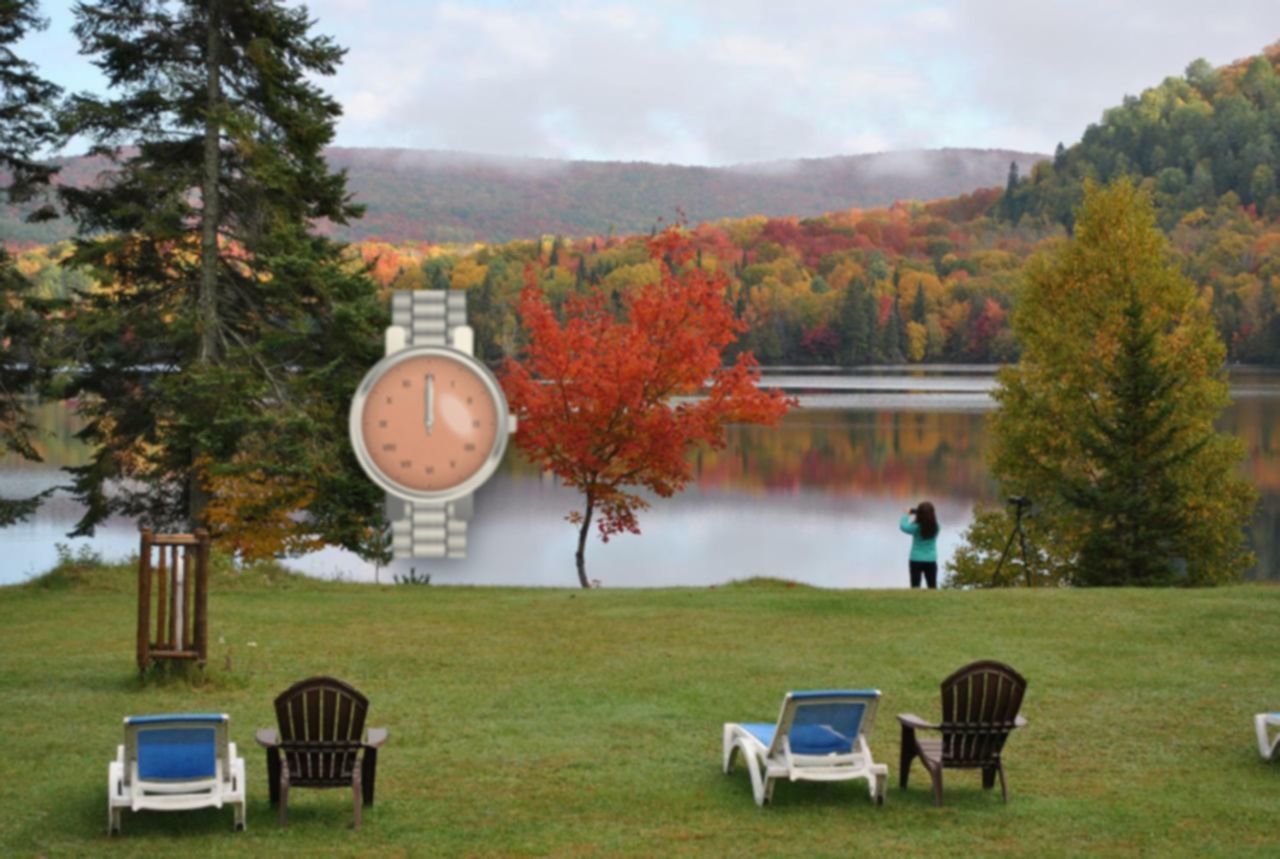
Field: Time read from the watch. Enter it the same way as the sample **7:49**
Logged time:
**12:00**
